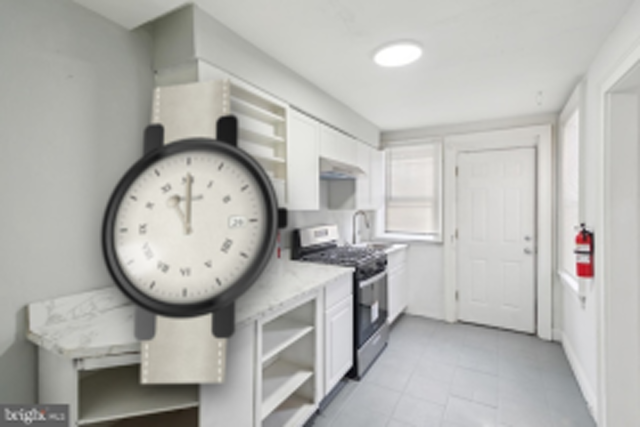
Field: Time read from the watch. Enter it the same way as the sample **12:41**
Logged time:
**11:00**
